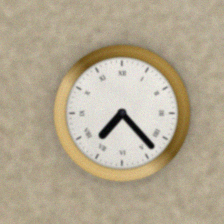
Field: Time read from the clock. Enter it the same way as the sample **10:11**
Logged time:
**7:23**
